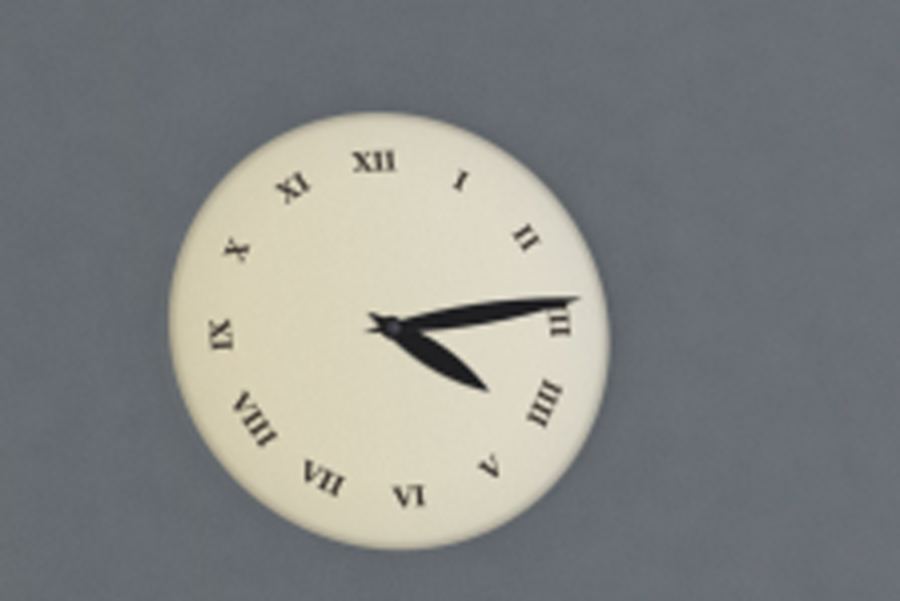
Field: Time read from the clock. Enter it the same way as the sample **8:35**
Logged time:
**4:14**
